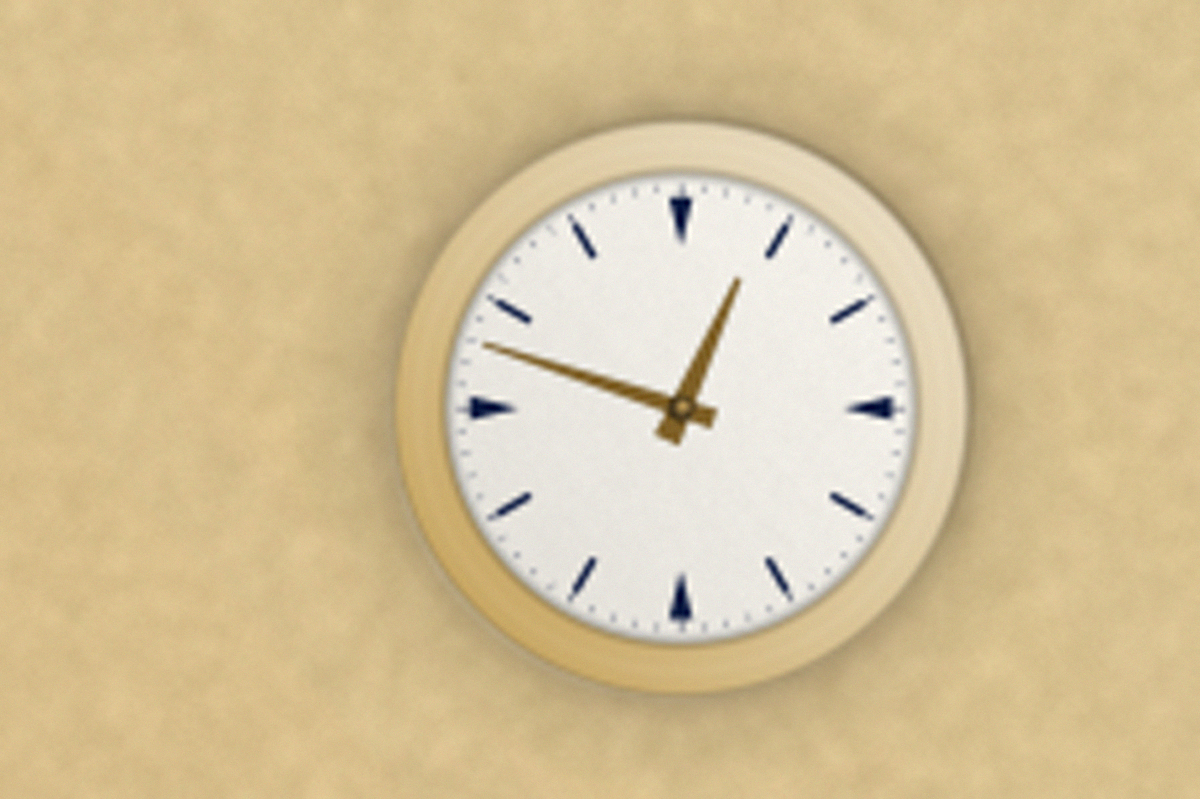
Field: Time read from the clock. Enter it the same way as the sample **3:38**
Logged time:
**12:48**
